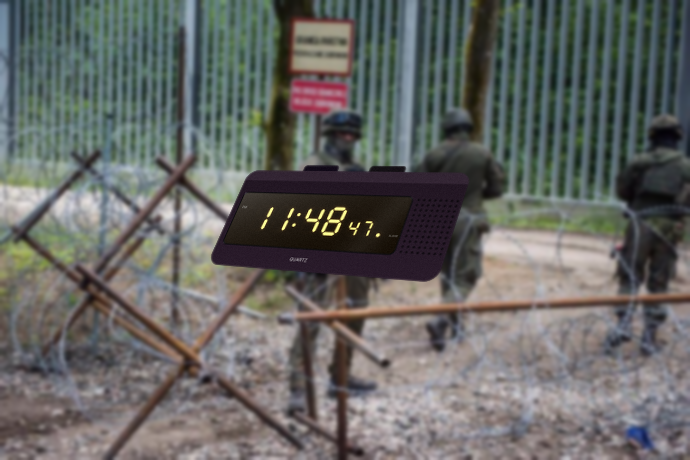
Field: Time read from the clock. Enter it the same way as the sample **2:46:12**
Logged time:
**11:48:47**
